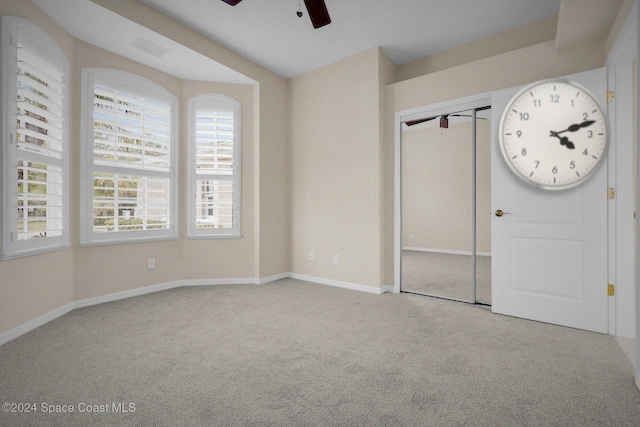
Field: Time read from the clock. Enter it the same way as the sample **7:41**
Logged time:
**4:12**
